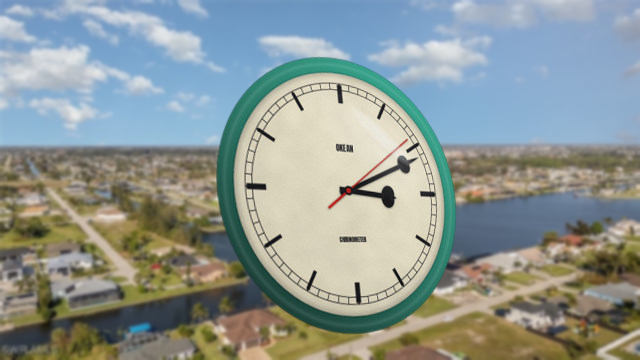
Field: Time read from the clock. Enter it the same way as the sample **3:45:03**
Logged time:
**3:11:09**
